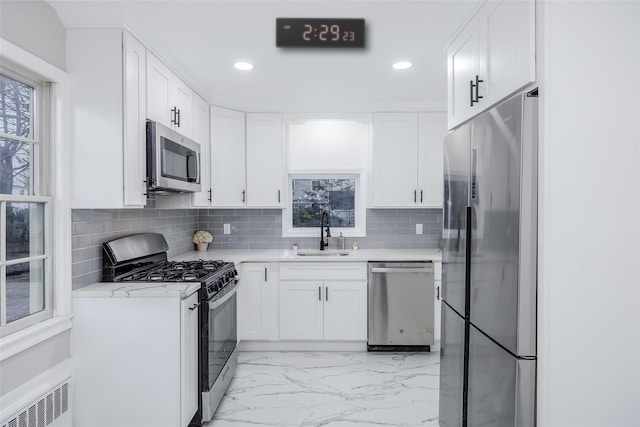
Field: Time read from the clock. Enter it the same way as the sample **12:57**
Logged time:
**2:29**
